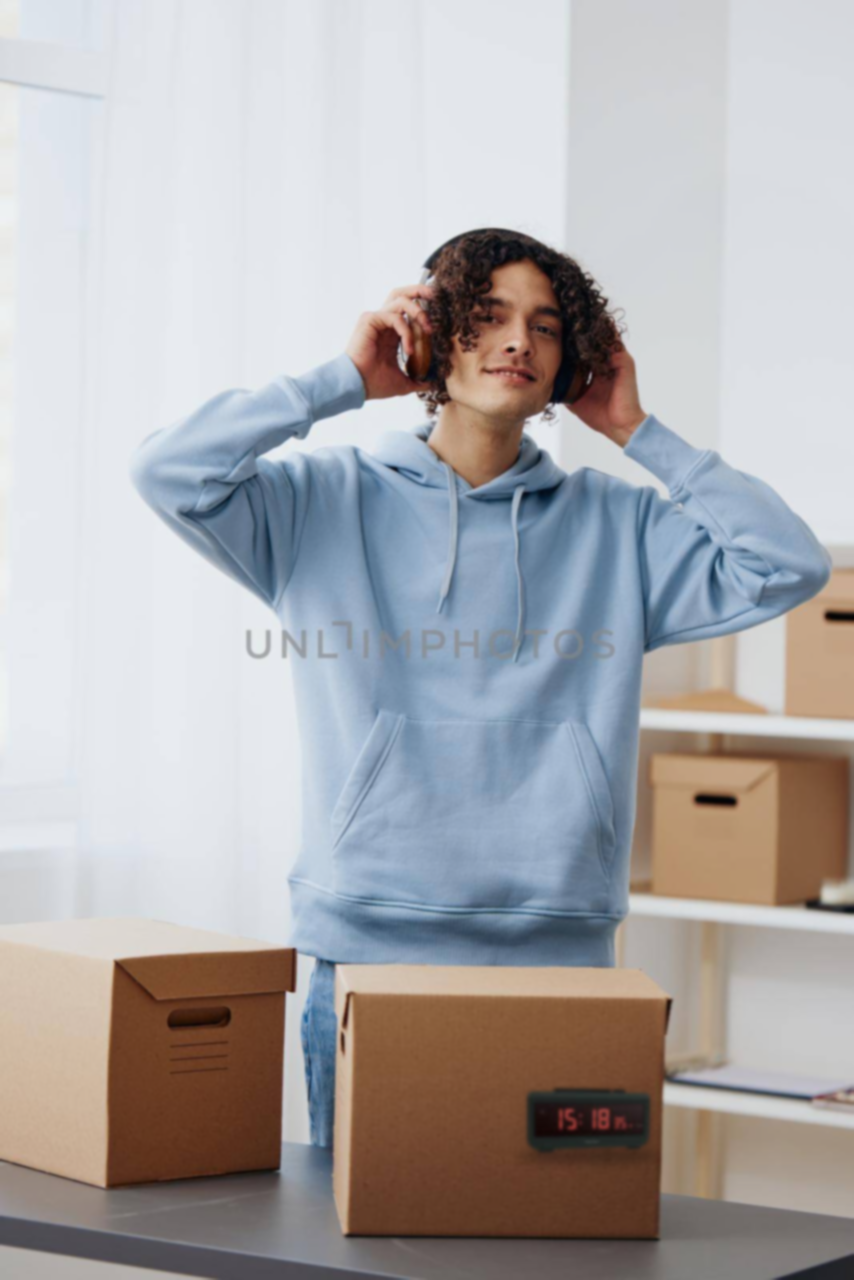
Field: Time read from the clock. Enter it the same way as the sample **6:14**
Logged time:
**15:18**
